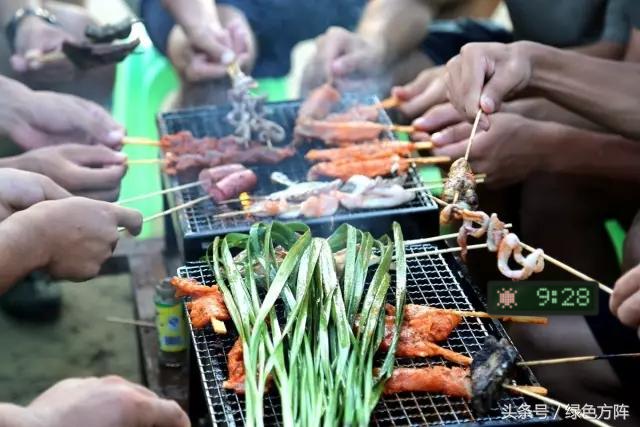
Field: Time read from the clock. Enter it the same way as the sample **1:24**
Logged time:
**9:28**
